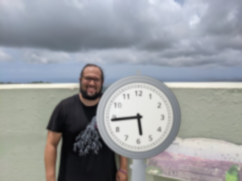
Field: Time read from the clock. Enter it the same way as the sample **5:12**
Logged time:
**5:44**
